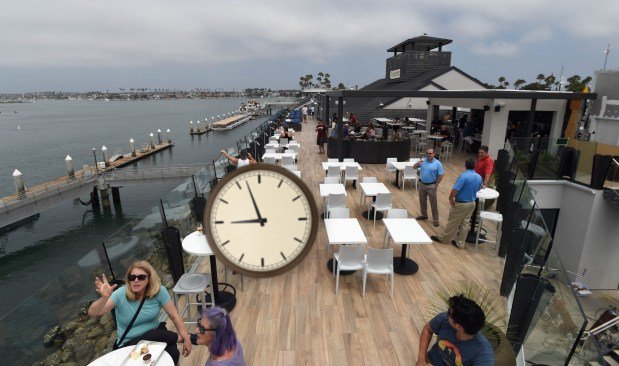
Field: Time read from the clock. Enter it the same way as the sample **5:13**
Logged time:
**8:57**
